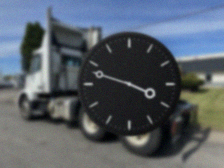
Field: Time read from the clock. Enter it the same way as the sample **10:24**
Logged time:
**3:48**
